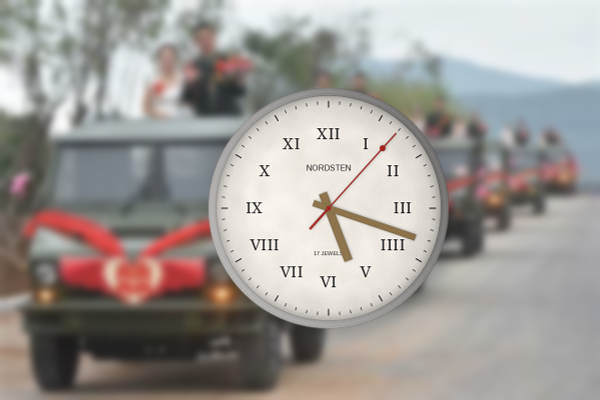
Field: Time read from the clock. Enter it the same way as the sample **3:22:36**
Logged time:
**5:18:07**
